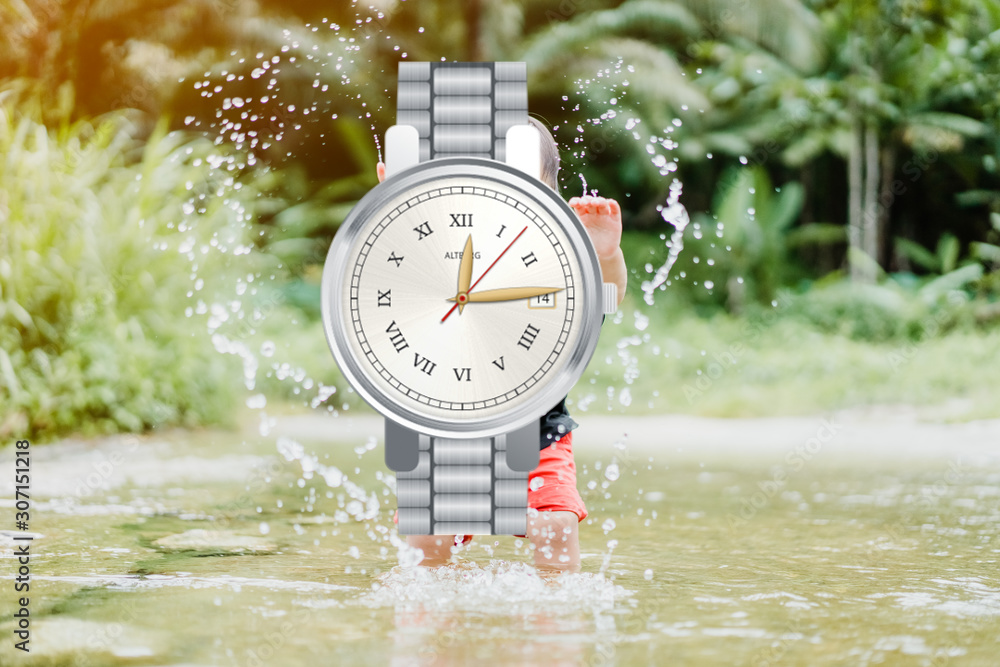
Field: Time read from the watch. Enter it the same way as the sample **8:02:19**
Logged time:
**12:14:07**
